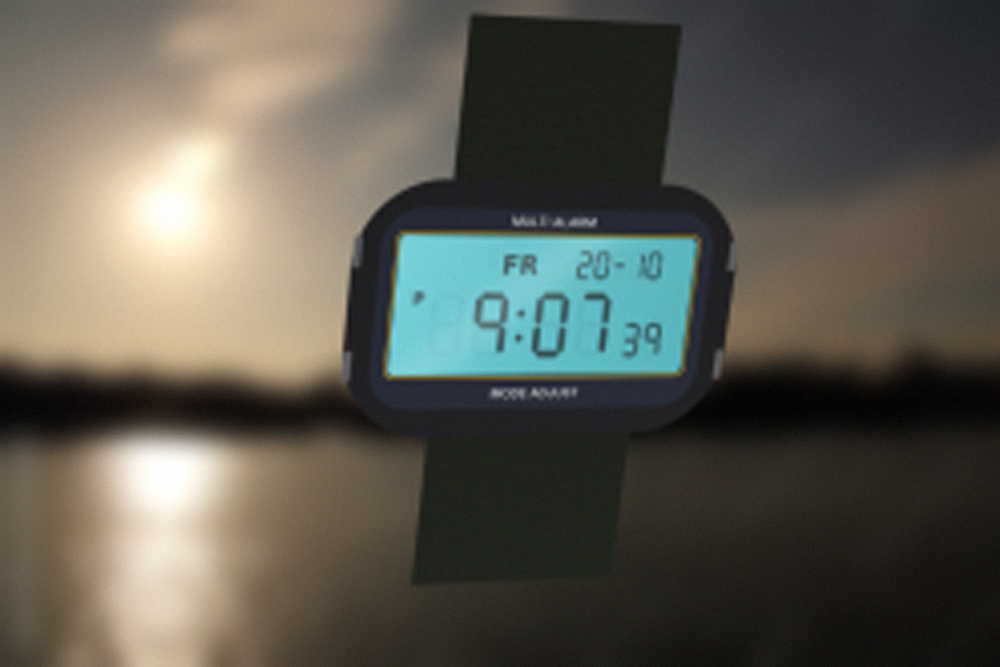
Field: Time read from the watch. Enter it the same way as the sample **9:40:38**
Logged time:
**9:07:39**
